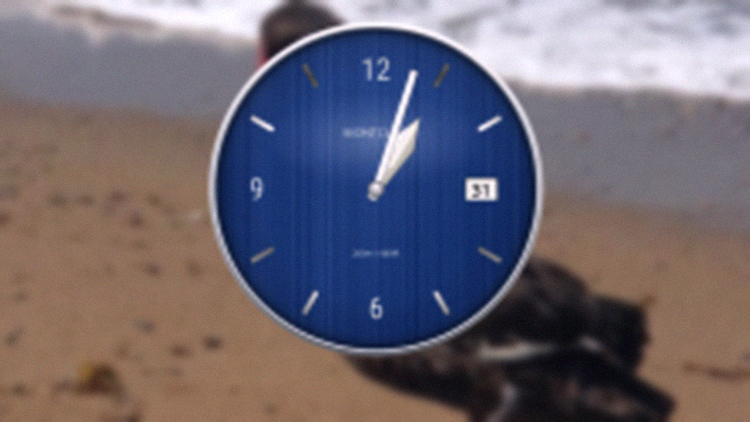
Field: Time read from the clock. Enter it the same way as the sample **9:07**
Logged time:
**1:03**
